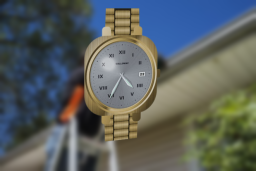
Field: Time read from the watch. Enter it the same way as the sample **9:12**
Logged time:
**4:35**
